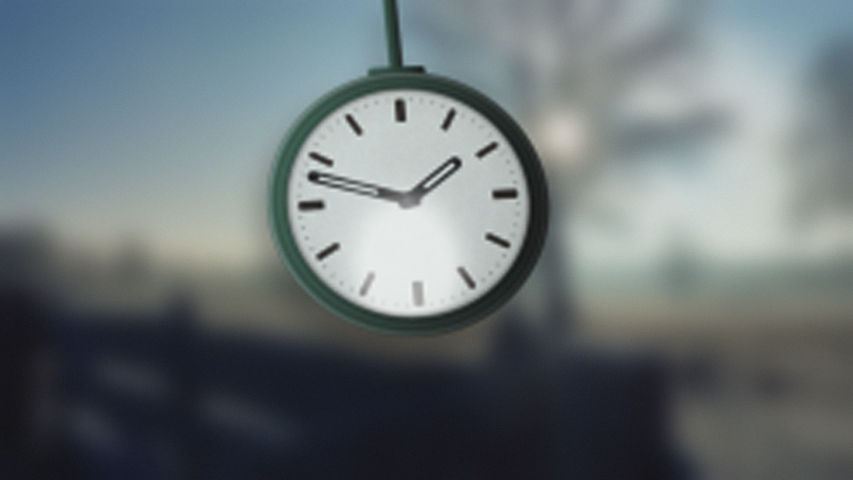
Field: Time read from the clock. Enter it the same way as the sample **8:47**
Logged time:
**1:48**
